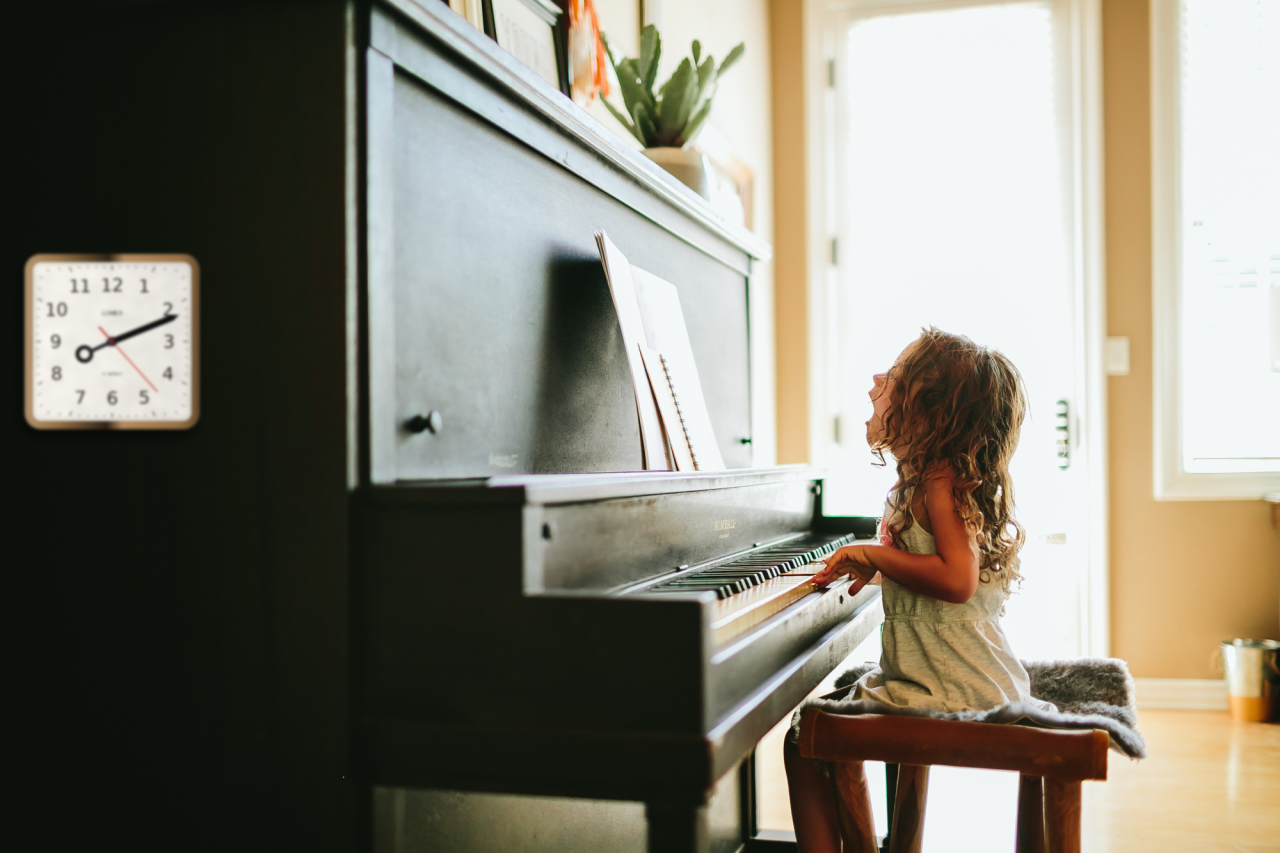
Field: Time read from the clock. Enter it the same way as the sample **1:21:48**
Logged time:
**8:11:23**
